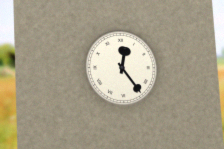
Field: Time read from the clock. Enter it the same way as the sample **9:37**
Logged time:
**12:24**
